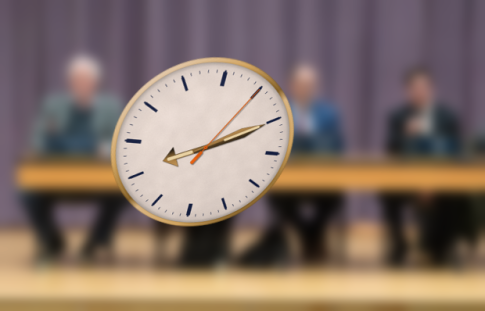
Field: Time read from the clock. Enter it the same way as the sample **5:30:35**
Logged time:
**8:10:05**
